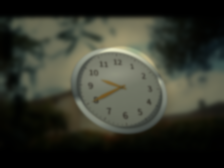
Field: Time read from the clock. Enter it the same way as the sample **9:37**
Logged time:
**9:40**
